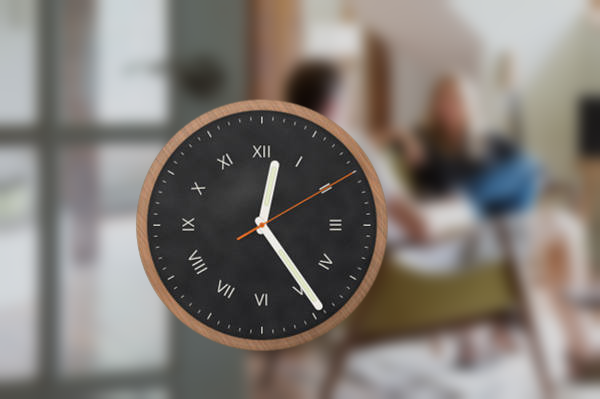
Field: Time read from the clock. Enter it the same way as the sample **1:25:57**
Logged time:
**12:24:10**
